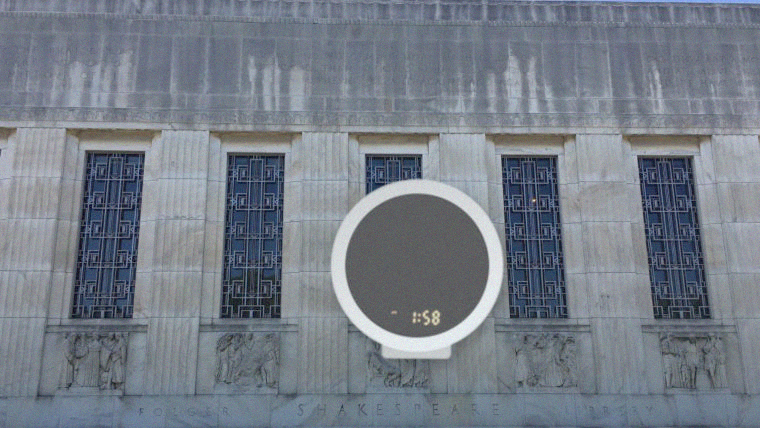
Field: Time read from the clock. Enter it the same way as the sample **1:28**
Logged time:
**1:58**
